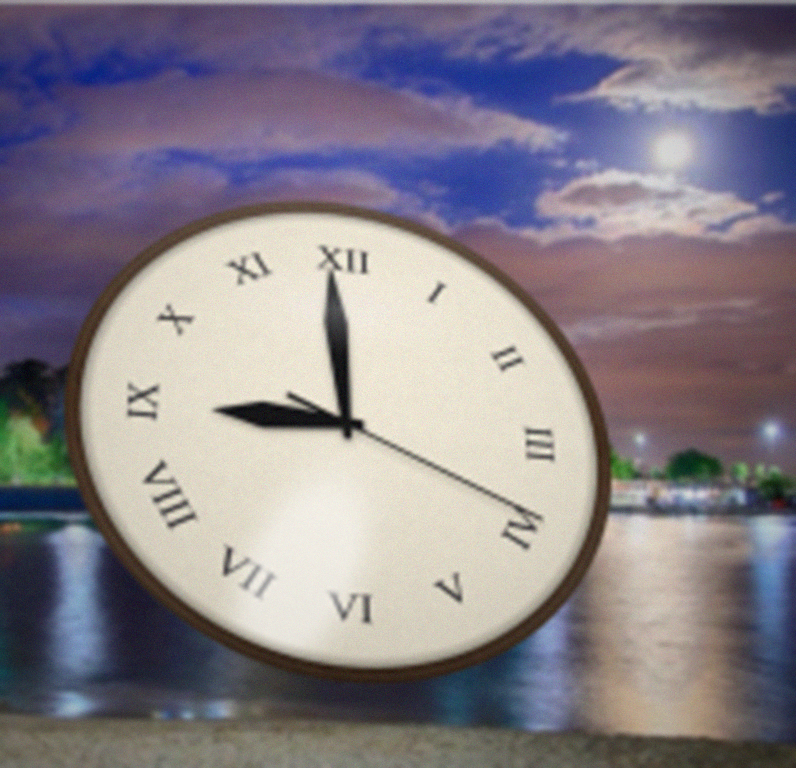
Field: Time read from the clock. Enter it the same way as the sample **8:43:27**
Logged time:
**8:59:19**
